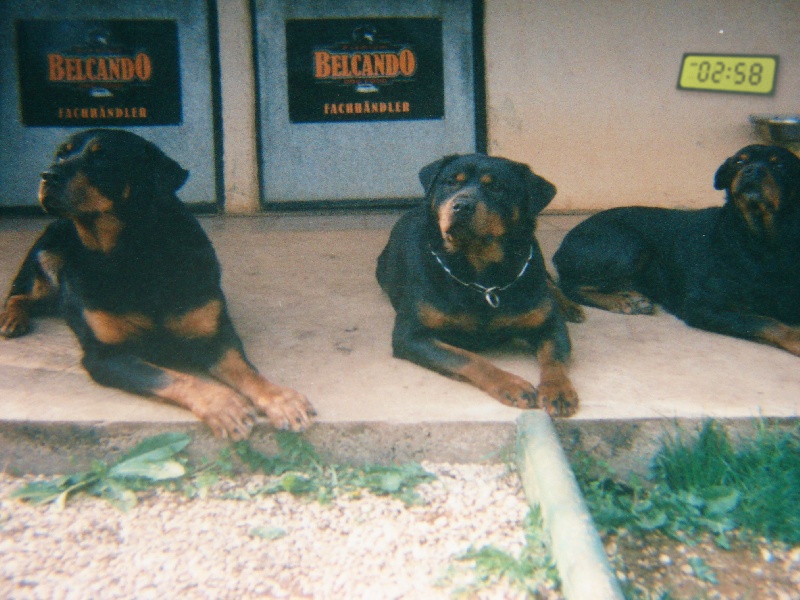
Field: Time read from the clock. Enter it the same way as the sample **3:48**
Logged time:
**2:58**
